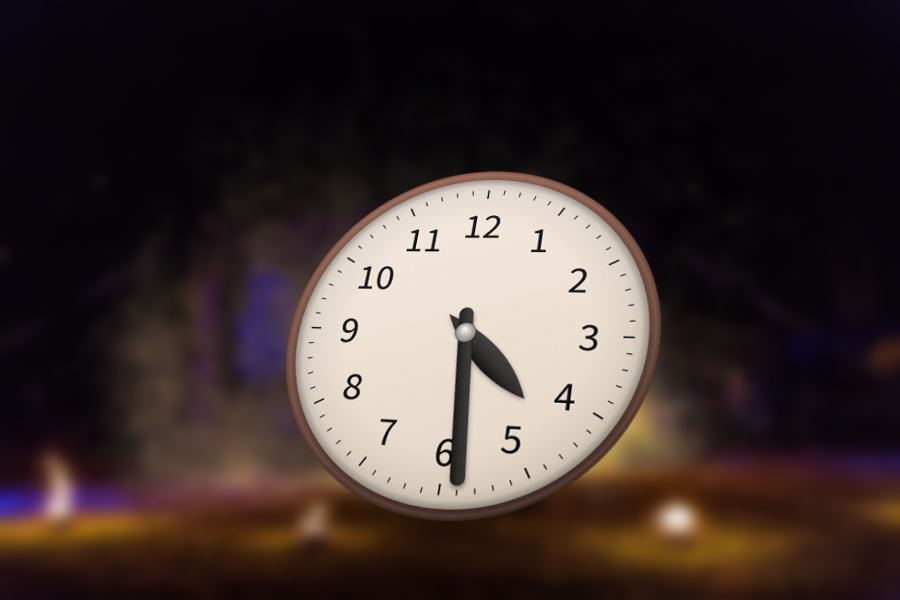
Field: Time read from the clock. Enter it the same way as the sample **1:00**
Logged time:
**4:29**
